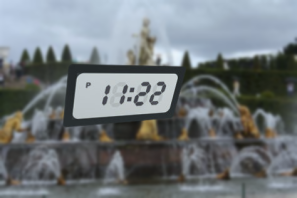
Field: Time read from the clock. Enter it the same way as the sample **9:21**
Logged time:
**11:22**
